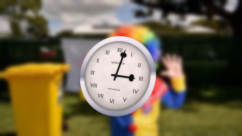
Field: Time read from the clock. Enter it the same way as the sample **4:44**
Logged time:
**3:02**
